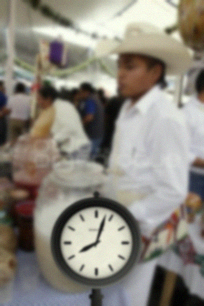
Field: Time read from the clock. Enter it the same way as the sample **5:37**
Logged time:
**8:03**
